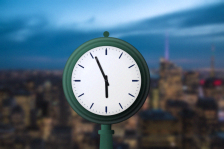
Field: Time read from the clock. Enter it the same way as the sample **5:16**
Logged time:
**5:56**
